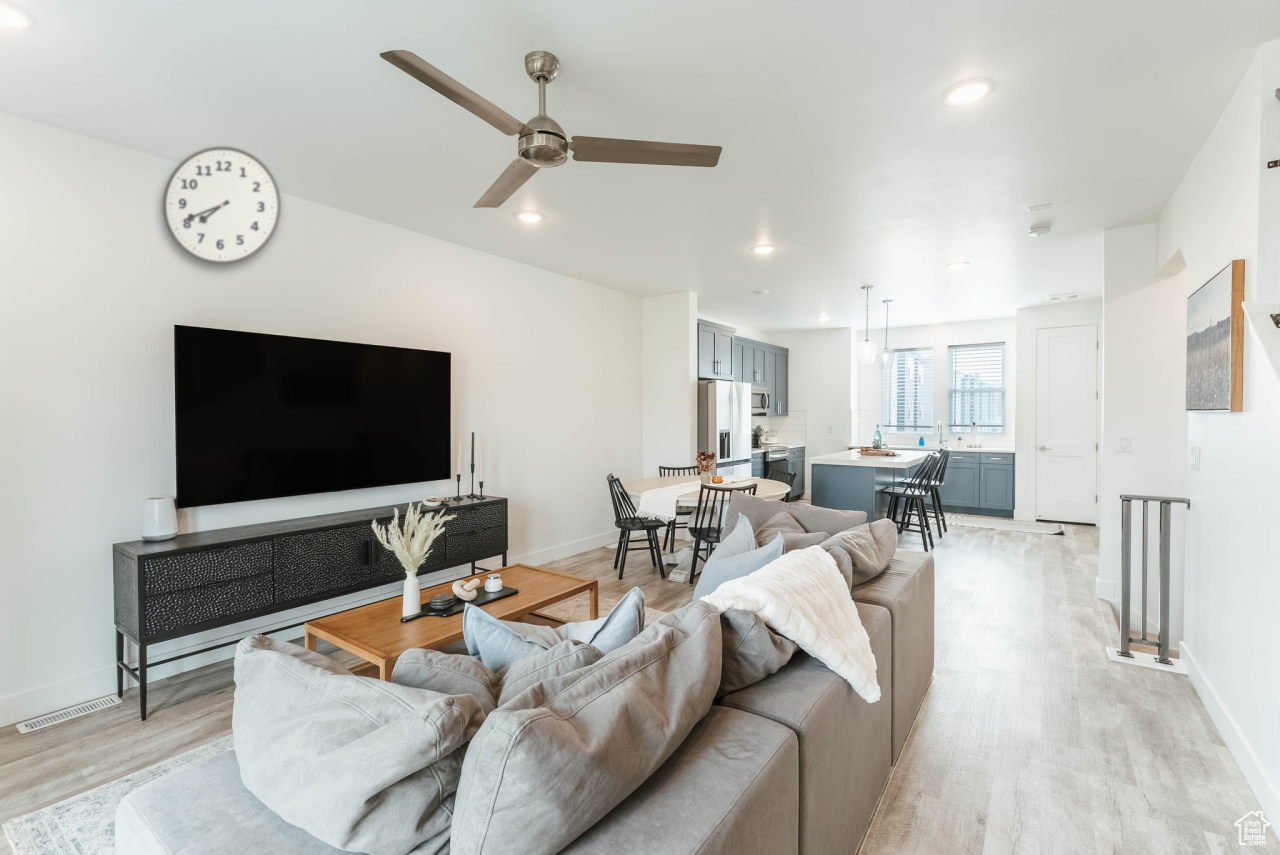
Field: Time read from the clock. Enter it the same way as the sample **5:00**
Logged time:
**7:41**
